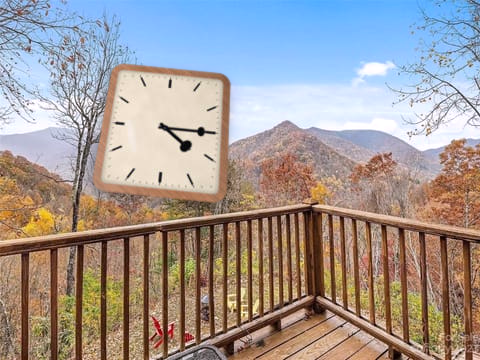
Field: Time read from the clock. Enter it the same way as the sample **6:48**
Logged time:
**4:15**
